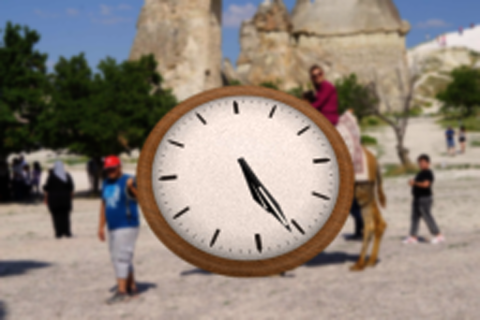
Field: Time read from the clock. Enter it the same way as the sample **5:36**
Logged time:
**5:26**
